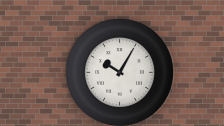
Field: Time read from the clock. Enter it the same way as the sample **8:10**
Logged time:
**10:05**
